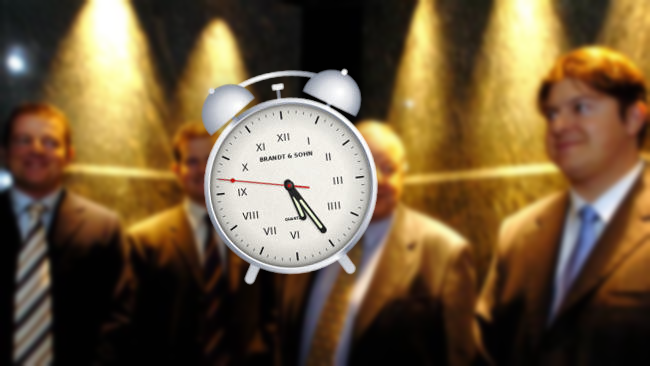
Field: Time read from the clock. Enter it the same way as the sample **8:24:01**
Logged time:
**5:24:47**
